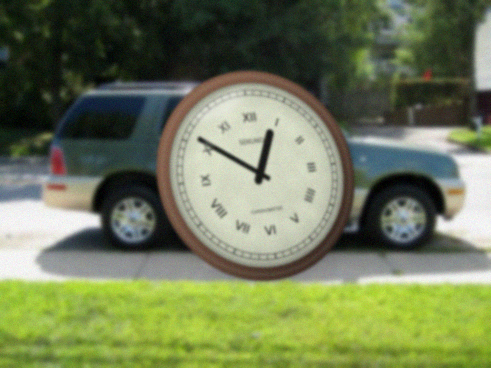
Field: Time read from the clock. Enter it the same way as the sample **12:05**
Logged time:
**12:51**
